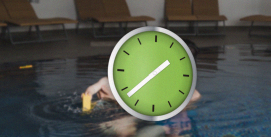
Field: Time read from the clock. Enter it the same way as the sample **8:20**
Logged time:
**1:38**
